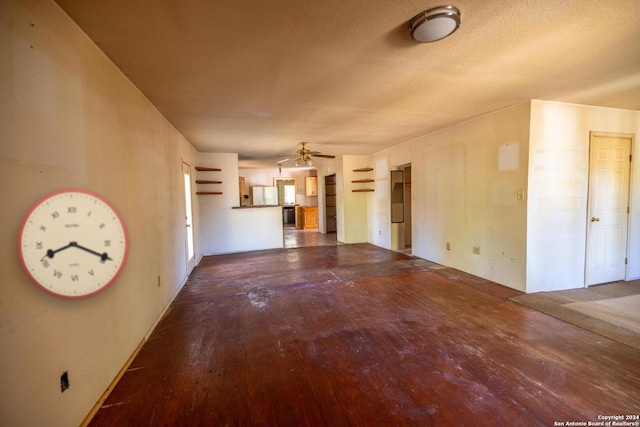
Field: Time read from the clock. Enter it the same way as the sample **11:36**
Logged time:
**8:19**
